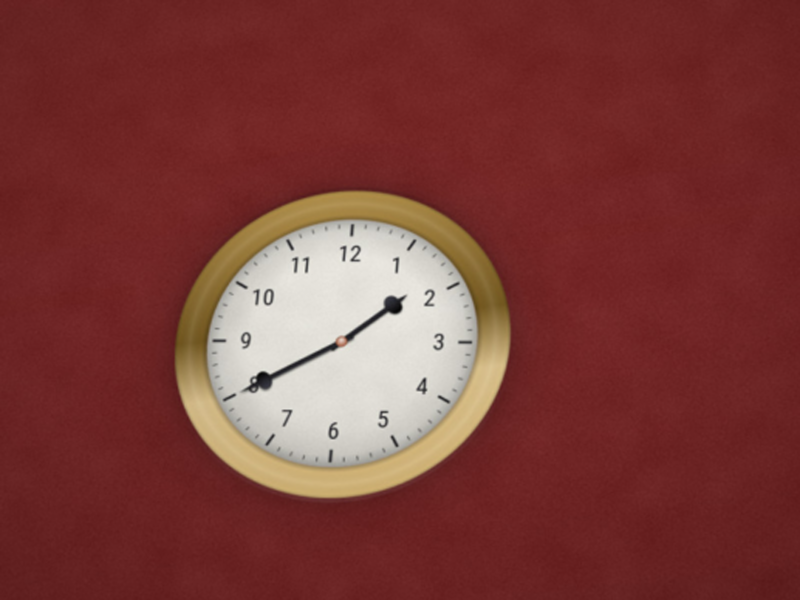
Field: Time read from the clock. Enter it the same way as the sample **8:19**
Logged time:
**1:40**
